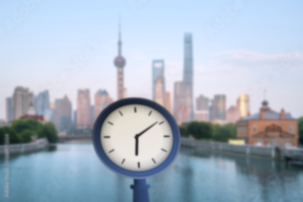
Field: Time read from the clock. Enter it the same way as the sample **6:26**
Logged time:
**6:09**
